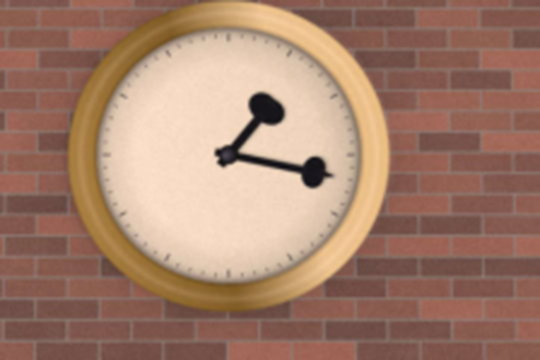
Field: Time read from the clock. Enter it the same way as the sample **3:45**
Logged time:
**1:17**
